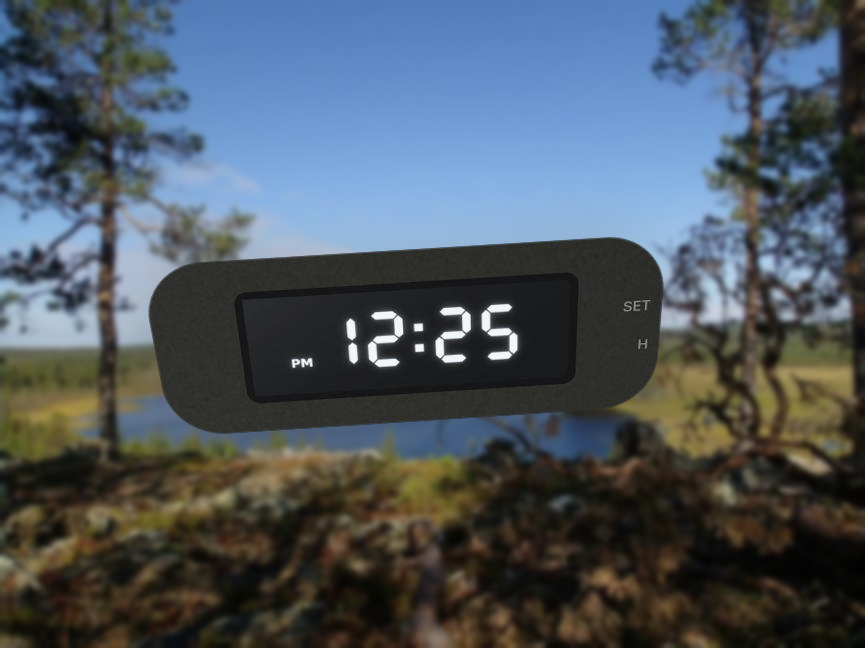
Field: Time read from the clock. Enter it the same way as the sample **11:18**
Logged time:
**12:25**
